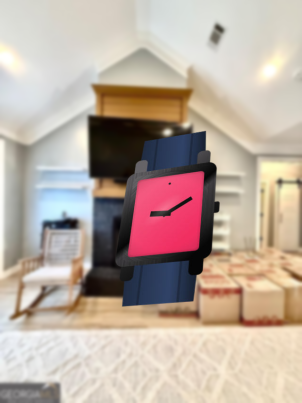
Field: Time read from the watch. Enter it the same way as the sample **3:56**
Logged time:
**9:10**
